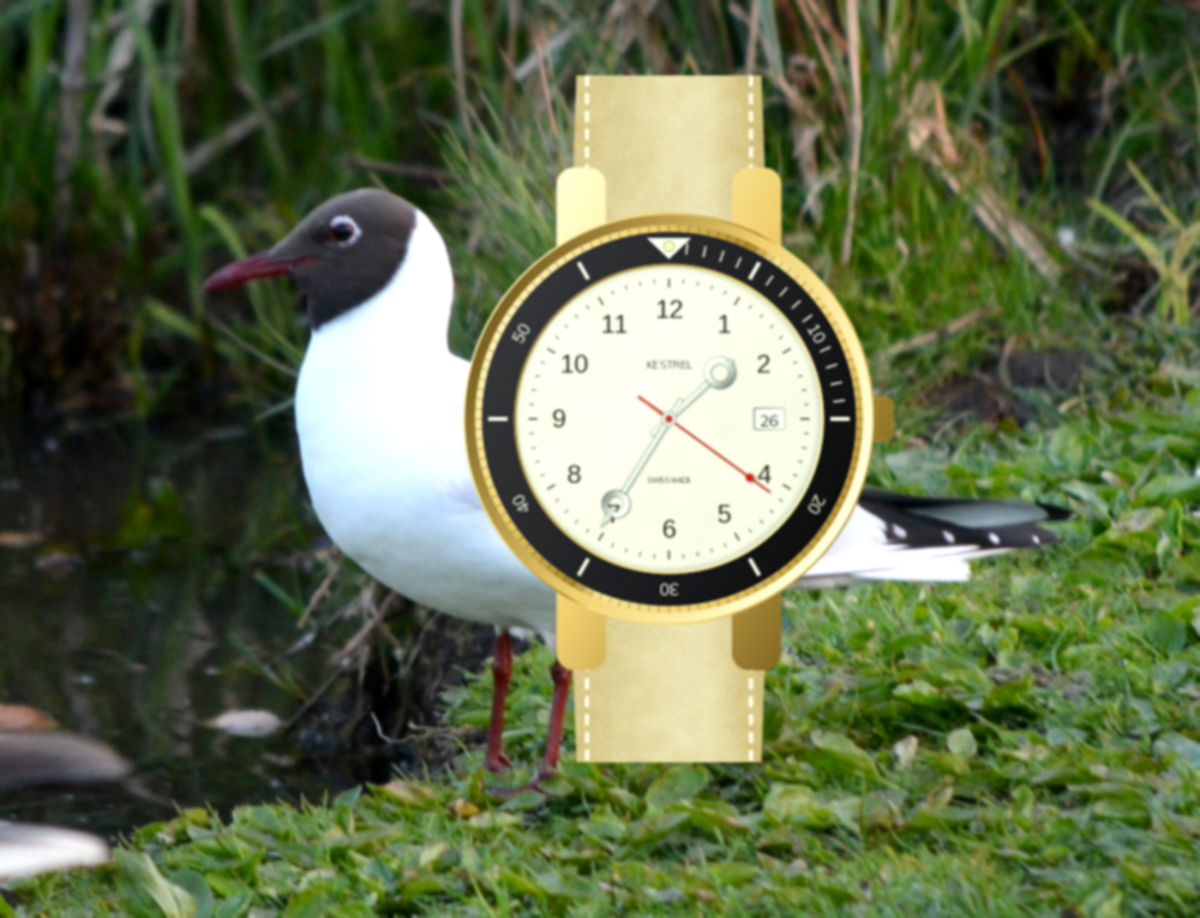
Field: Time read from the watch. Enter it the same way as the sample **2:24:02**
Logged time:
**1:35:21**
